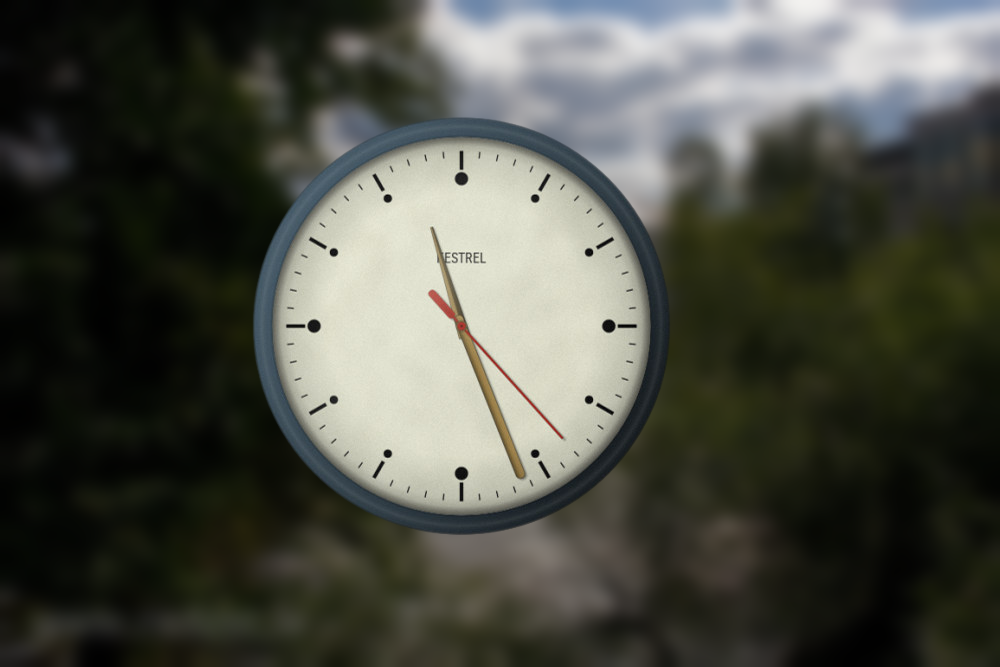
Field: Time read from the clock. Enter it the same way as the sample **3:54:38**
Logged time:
**11:26:23**
